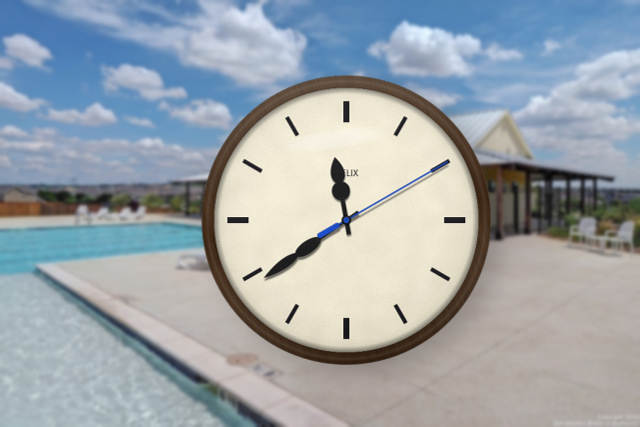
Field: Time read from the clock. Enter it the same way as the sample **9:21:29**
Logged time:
**11:39:10**
